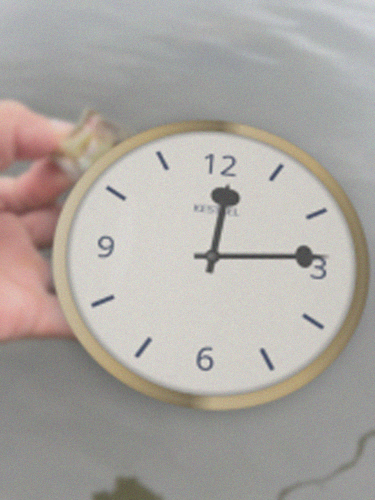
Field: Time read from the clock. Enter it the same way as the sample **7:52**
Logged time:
**12:14**
